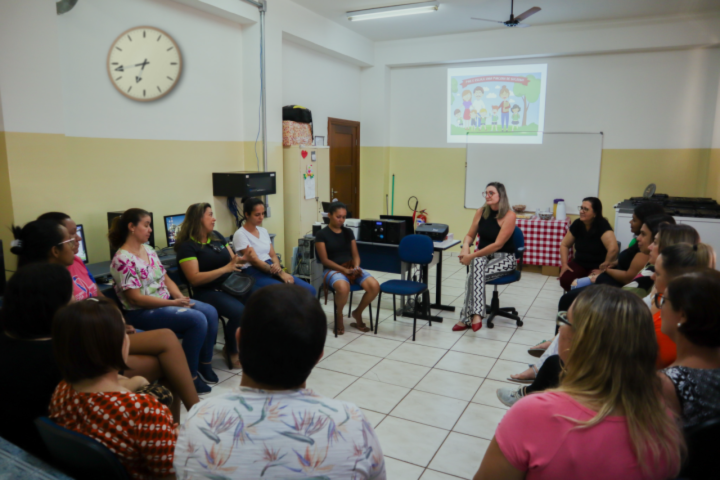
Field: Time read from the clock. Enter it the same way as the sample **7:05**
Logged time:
**6:43**
